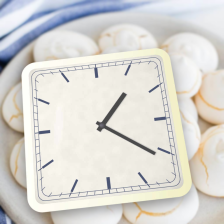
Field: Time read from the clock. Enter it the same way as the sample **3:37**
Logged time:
**1:21**
